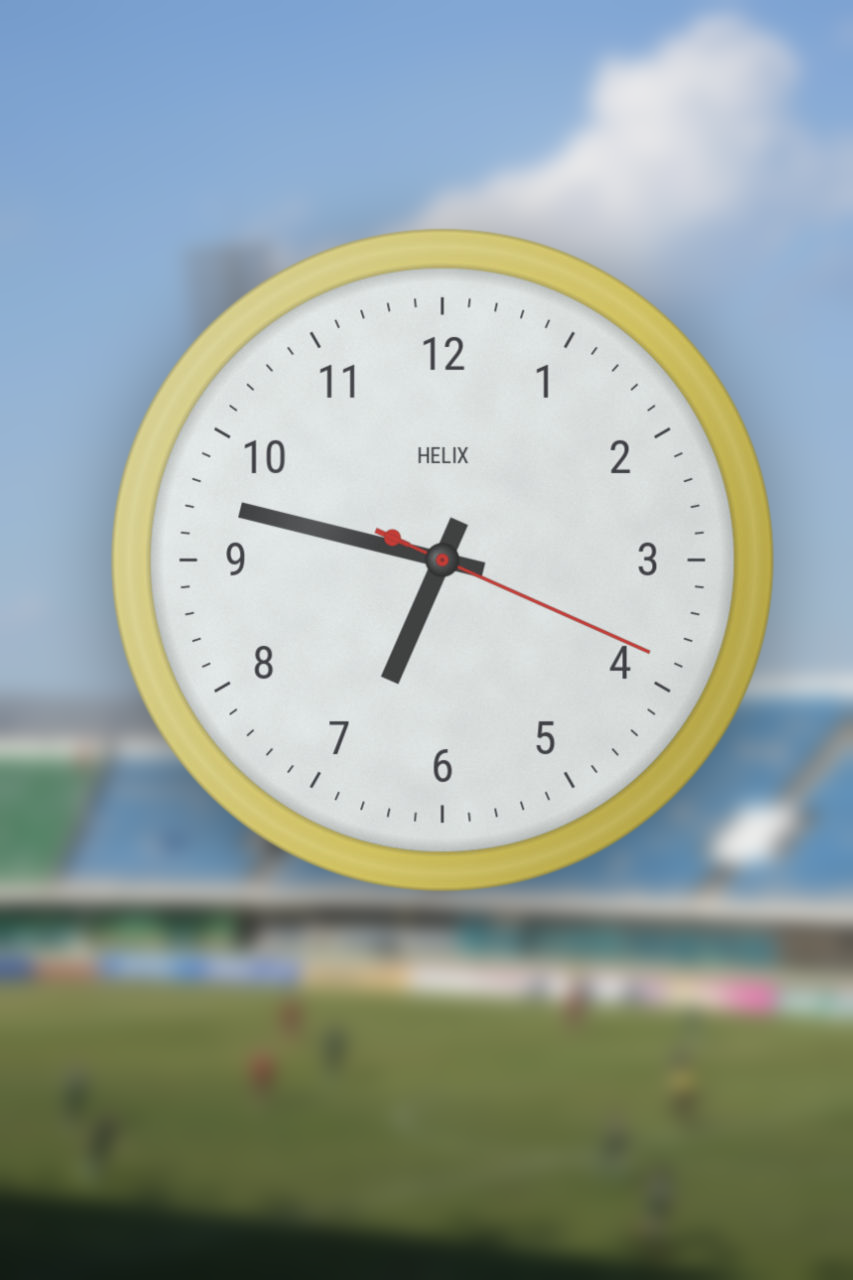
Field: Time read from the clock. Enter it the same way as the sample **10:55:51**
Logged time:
**6:47:19**
